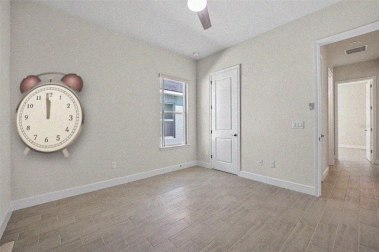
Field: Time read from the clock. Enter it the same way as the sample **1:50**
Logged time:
**11:59**
